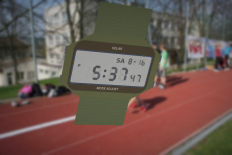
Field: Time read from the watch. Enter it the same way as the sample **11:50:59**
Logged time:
**5:37:47**
